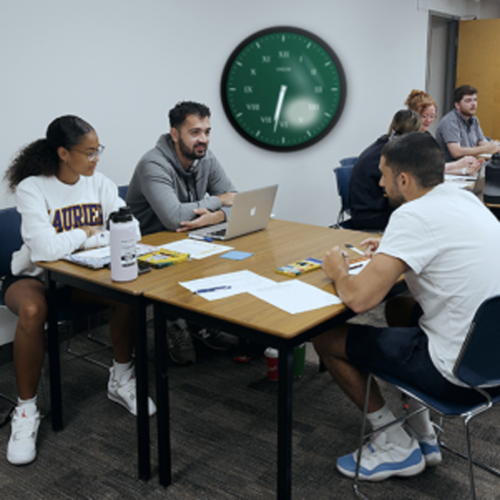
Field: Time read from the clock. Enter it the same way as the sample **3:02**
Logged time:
**6:32**
